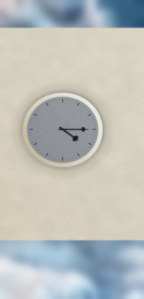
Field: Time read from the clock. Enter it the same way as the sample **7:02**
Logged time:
**4:15**
